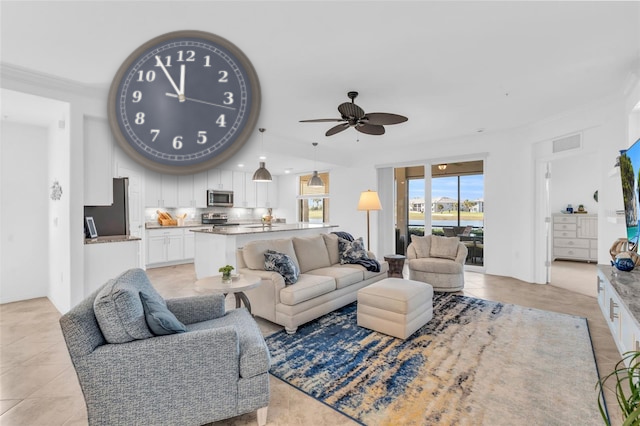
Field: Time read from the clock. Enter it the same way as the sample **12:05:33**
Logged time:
**11:54:17**
